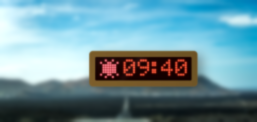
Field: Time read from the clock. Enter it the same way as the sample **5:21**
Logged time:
**9:40**
